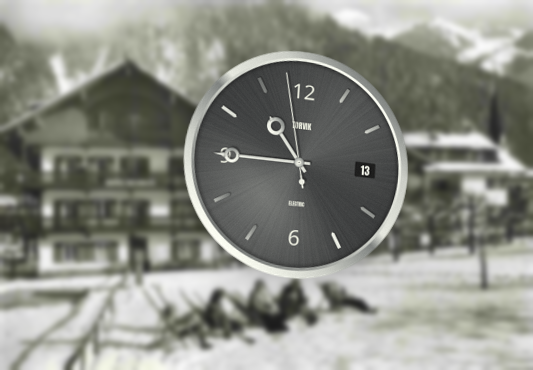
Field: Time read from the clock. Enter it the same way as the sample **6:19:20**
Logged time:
**10:44:58**
